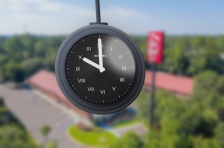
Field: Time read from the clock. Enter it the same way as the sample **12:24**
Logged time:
**10:00**
